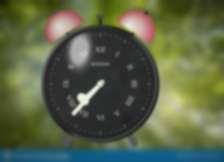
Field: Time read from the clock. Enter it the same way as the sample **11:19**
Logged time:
**7:37**
